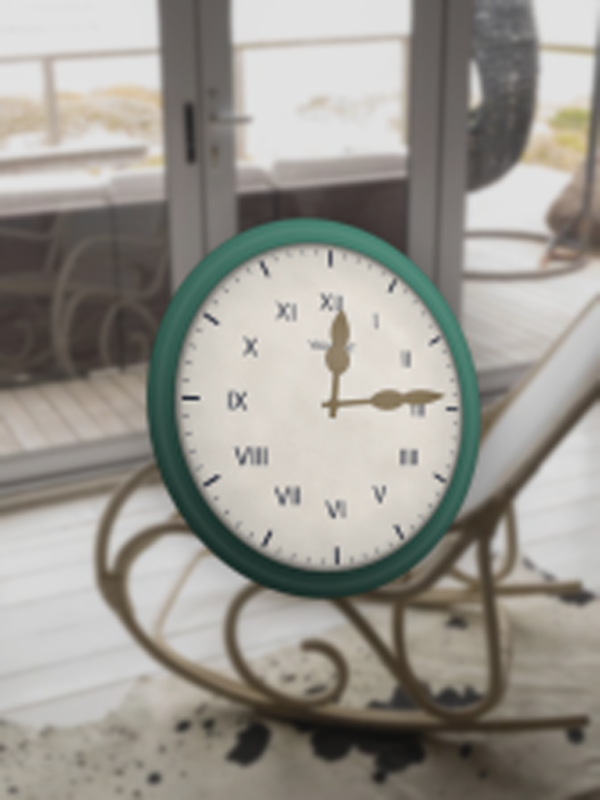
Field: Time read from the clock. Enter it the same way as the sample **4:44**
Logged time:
**12:14**
